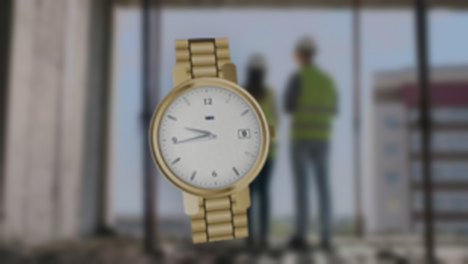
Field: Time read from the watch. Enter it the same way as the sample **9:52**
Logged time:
**9:44**
